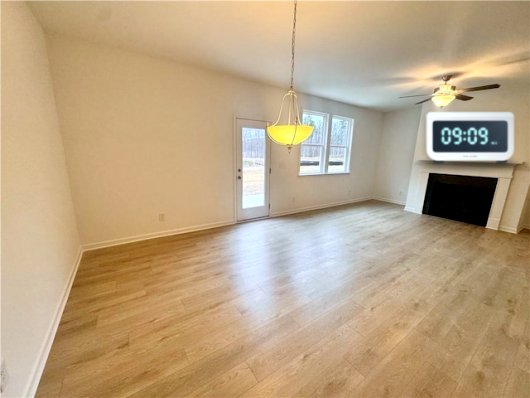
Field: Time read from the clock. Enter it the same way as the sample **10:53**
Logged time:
**9:09**
